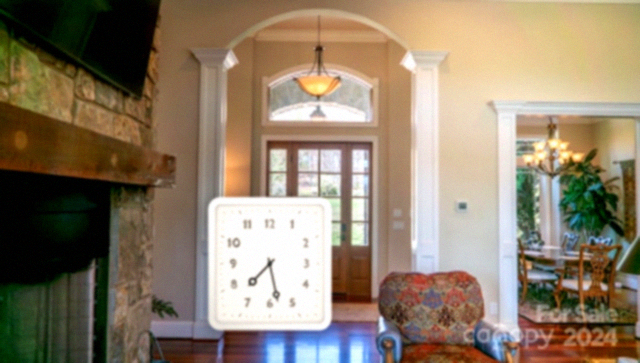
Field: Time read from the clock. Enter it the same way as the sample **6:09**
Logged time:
**7:28**
